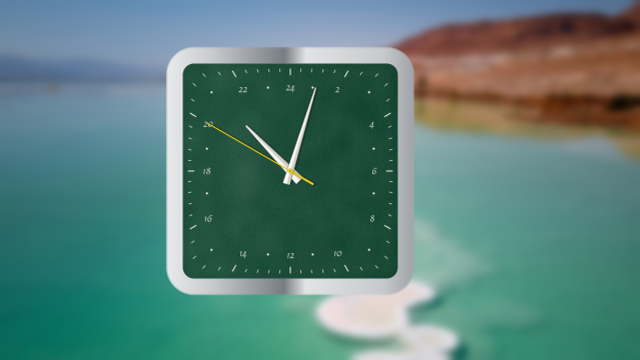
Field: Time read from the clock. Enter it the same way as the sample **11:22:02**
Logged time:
**21:02:50**
